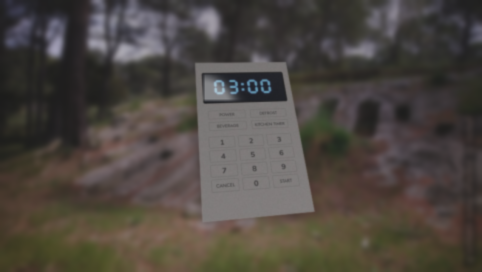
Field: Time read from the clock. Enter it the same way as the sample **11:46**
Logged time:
**3:00**
